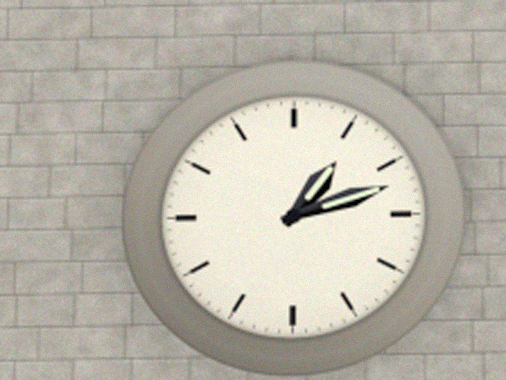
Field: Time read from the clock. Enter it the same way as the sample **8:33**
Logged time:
**1:12**
